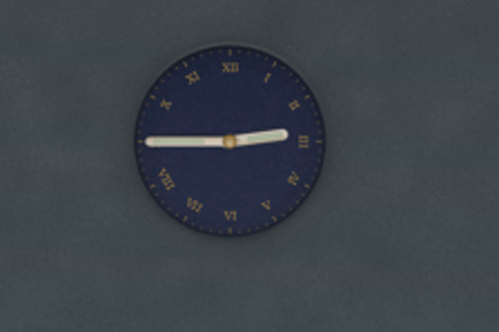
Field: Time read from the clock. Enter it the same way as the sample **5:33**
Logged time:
**2:45**
